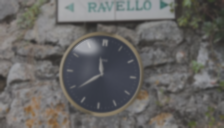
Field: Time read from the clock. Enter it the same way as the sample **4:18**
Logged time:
**11:39**
